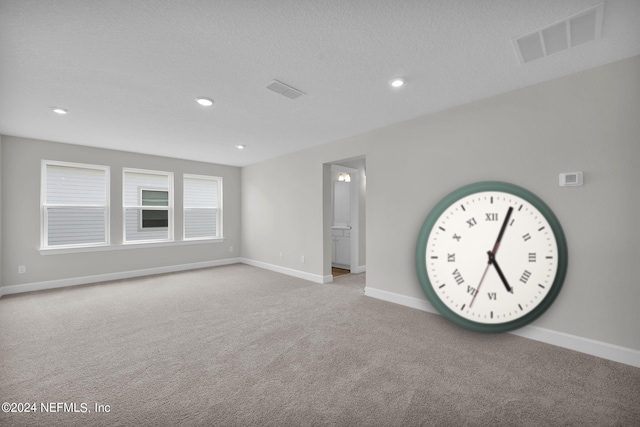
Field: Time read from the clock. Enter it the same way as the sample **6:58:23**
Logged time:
**5:03:34**
